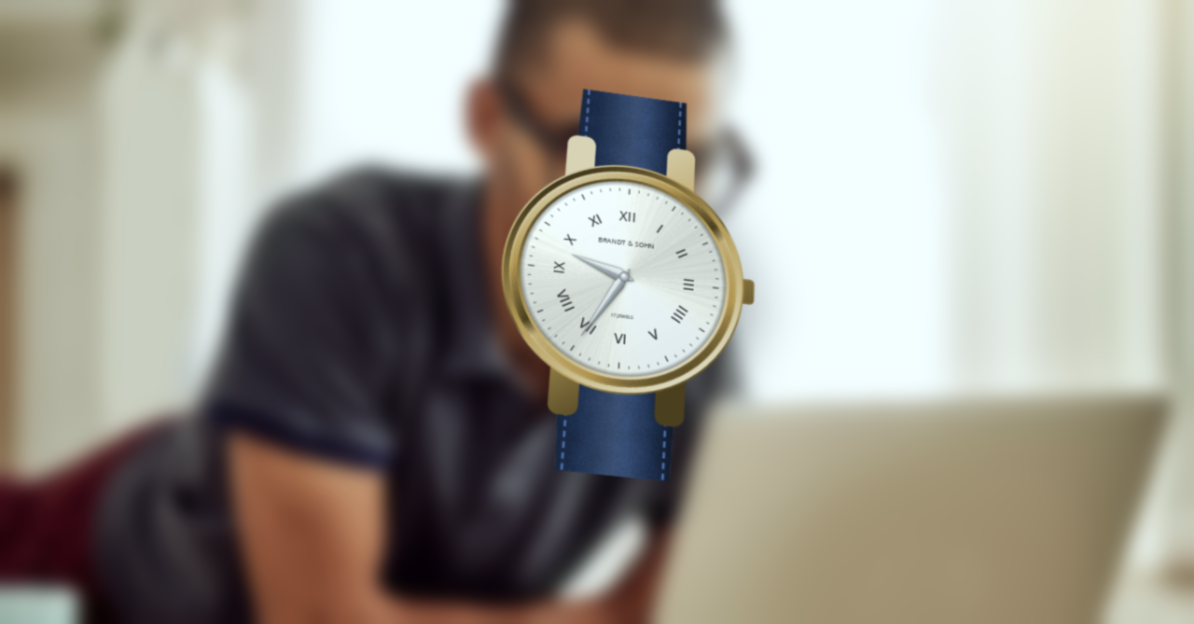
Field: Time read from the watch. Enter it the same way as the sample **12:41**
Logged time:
**9:35**
